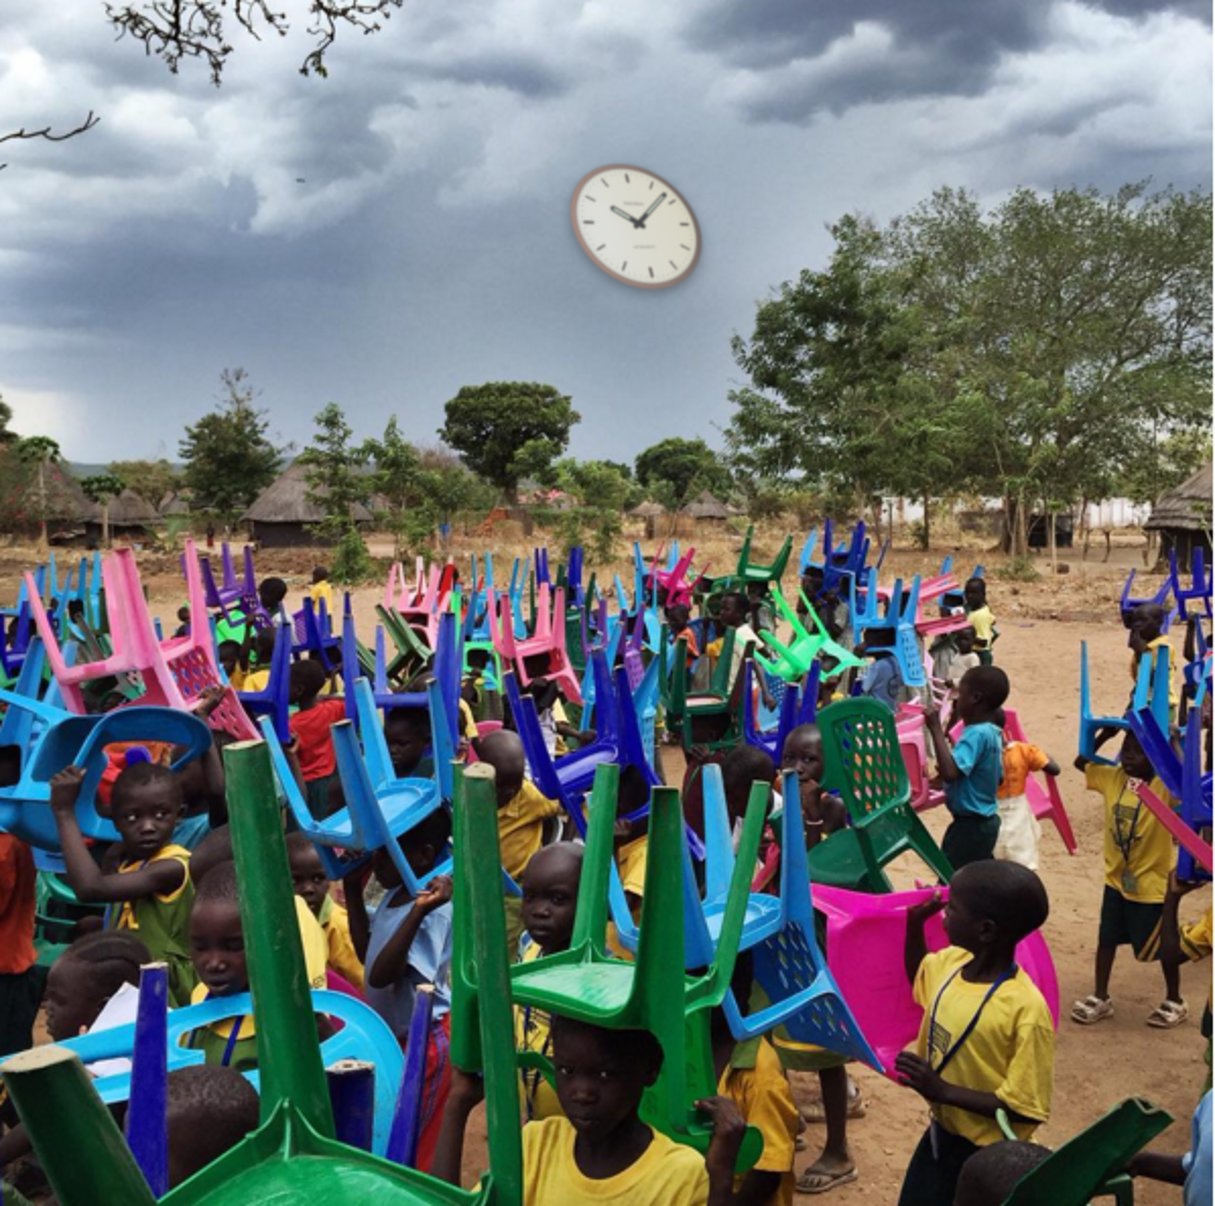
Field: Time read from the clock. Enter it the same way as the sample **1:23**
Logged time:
**10:08**
